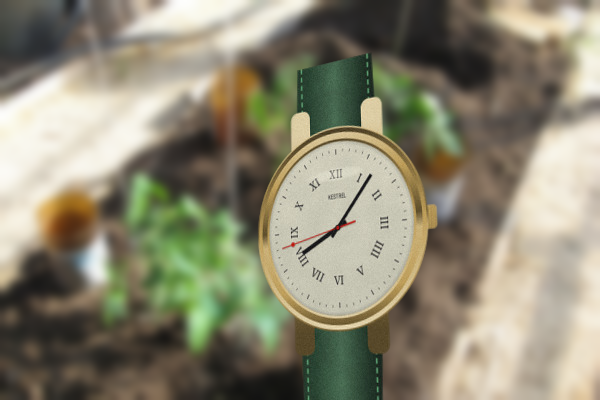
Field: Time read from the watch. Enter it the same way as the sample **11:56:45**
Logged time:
**8:06:43**
